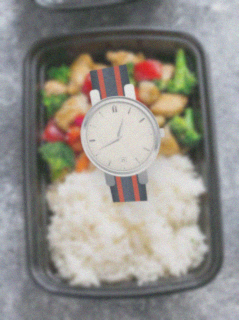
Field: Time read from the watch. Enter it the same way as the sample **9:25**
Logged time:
**12:41**
